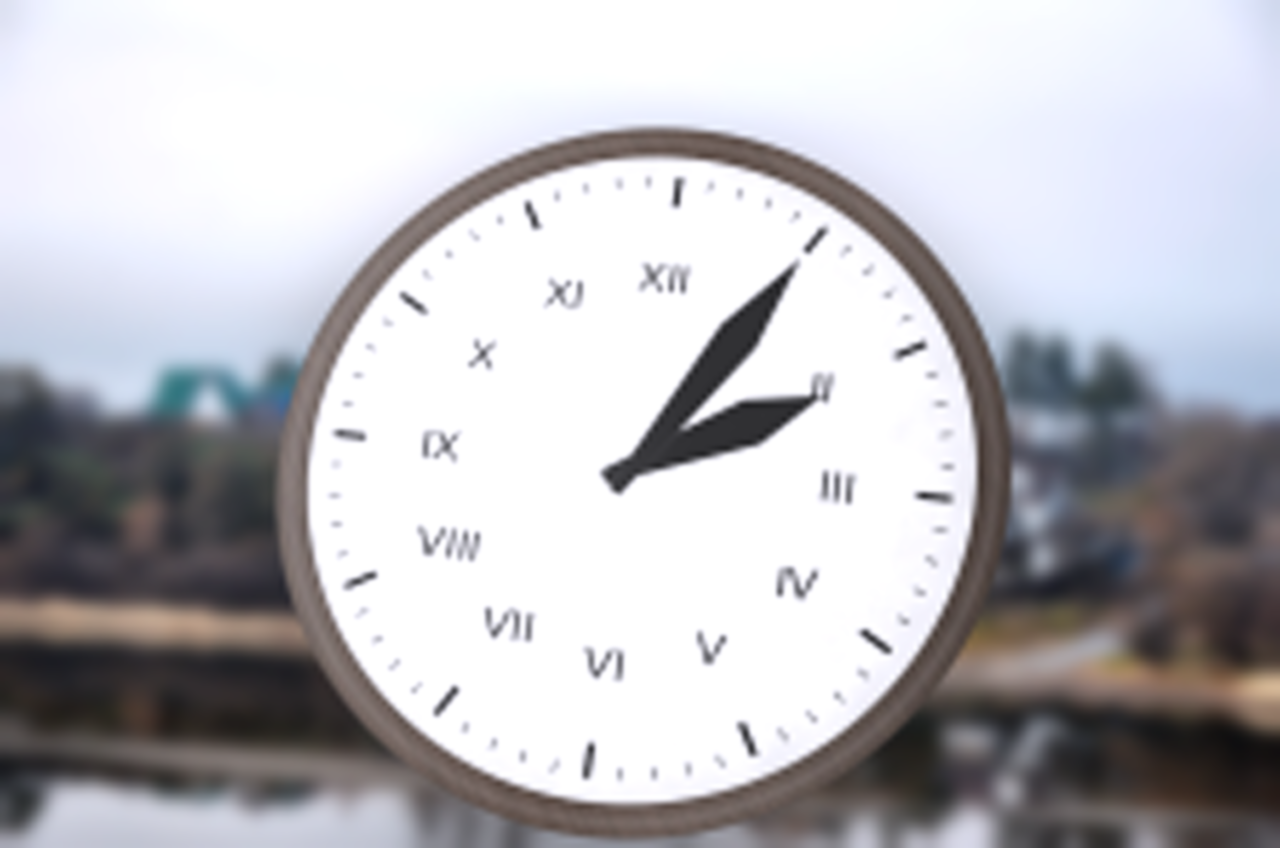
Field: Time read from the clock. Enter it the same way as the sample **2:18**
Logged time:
**2:05**
